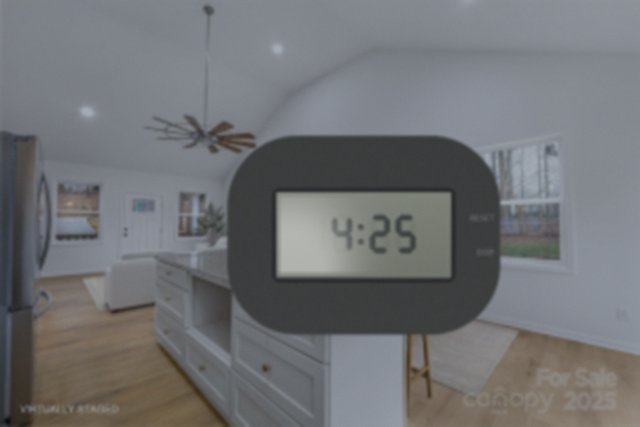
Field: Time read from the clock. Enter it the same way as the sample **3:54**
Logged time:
**4:25**
